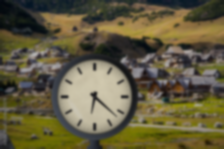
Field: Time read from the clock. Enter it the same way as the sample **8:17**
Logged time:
**6:22**
